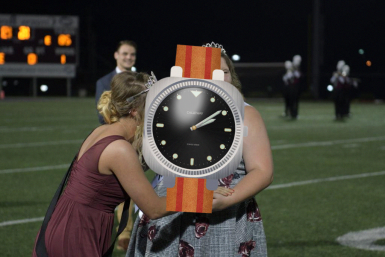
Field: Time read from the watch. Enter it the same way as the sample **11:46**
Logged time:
**2:09**
